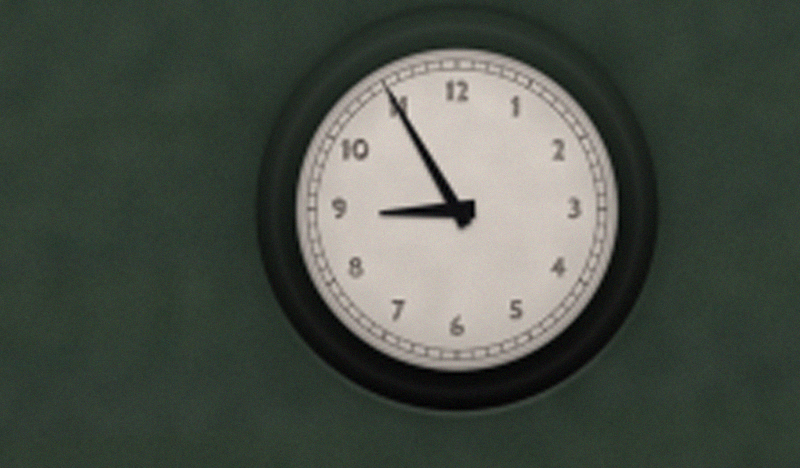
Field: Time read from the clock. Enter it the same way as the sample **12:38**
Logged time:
**8:55**
